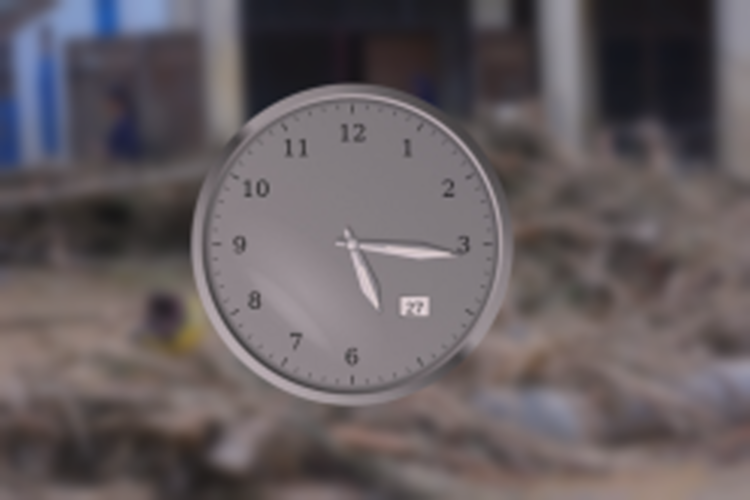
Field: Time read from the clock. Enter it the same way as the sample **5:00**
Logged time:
**5:16**
